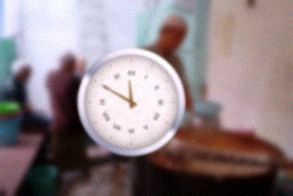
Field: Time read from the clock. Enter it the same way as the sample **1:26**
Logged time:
**11:50**
